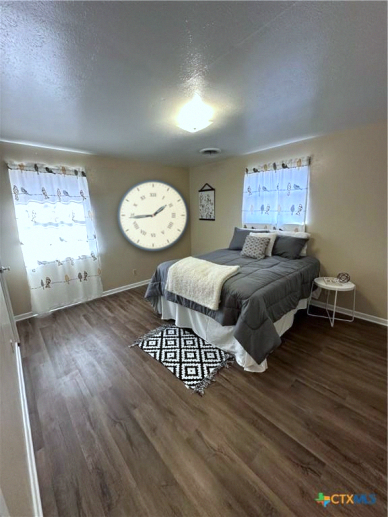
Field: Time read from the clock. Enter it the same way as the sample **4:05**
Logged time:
**1:44**
